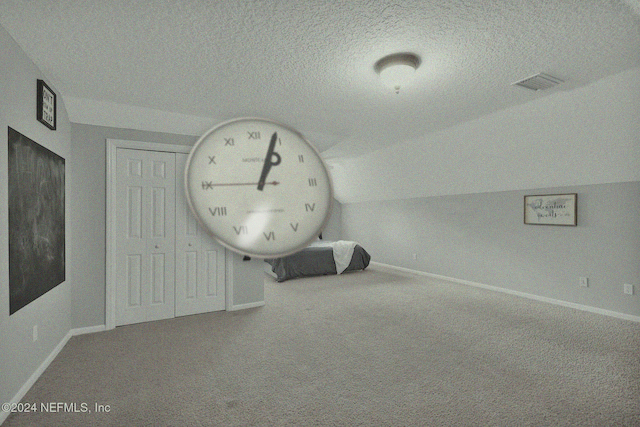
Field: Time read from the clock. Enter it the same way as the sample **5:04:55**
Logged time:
**1:03:45**
